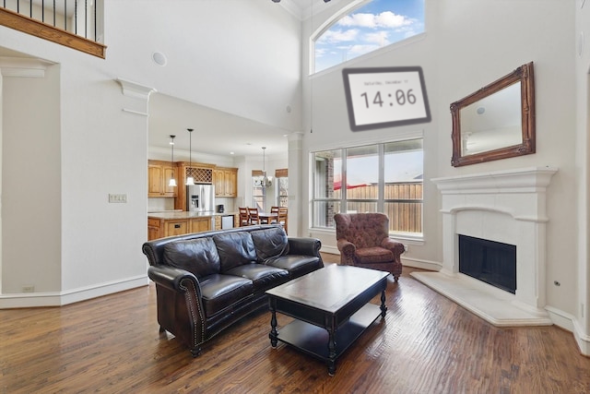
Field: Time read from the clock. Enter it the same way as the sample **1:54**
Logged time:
**14:06**
